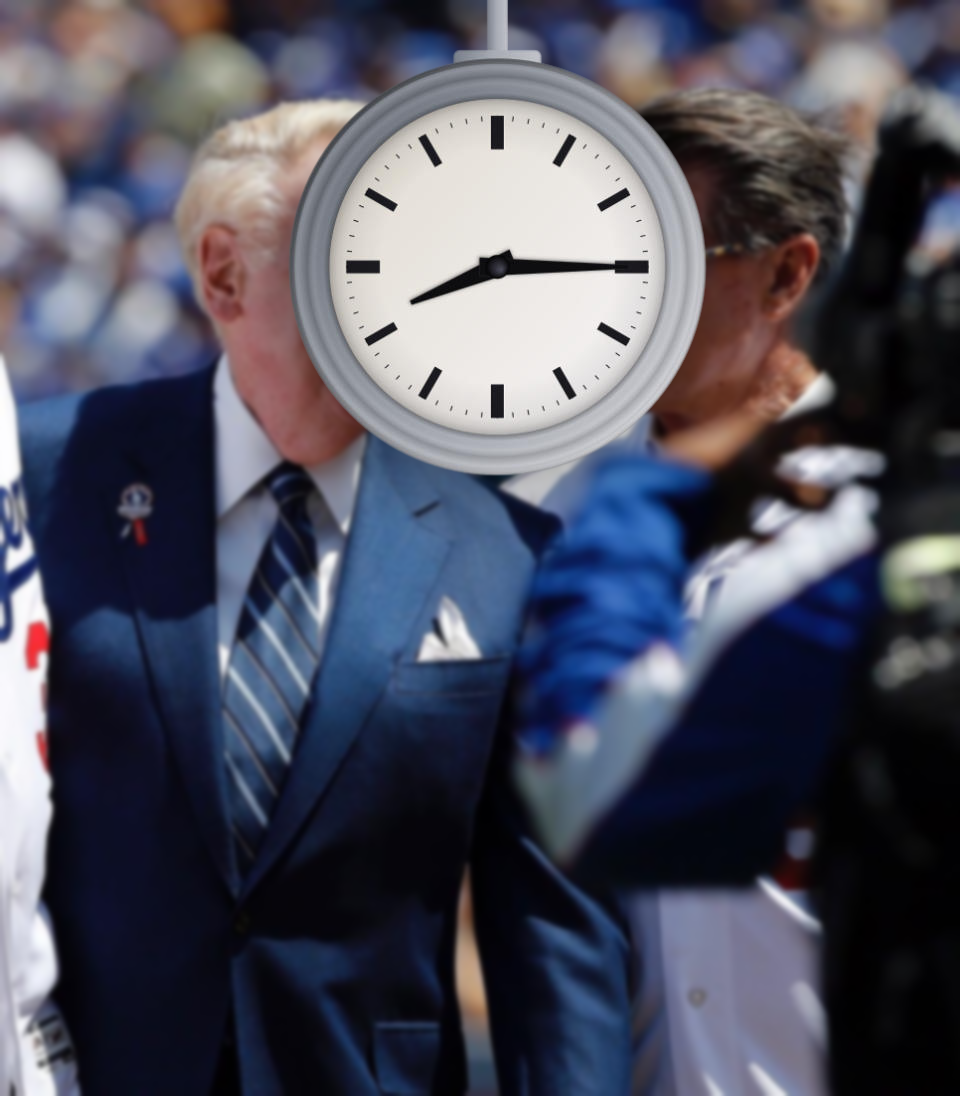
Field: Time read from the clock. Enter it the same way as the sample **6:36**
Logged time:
**8:15**
